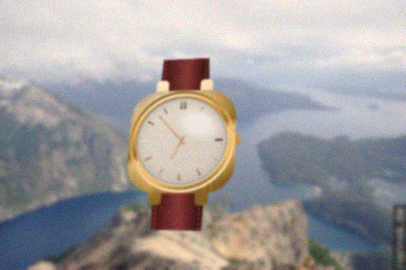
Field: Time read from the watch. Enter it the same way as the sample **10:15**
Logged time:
**6:53**
